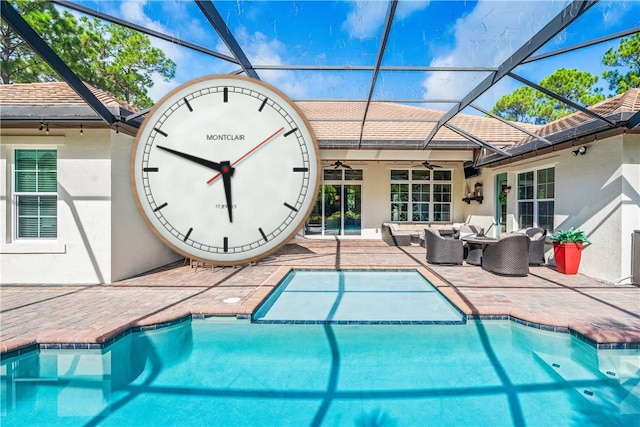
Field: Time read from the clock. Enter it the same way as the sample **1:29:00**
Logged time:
**5:48:09**
